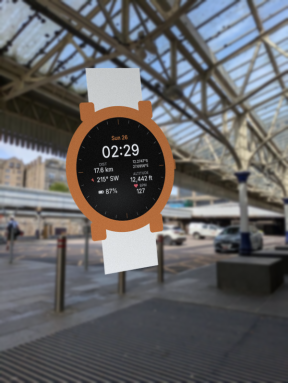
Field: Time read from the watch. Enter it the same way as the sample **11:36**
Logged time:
**2:29**
